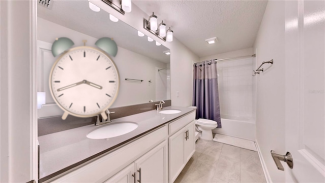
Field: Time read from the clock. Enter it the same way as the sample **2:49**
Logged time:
**3:42**
